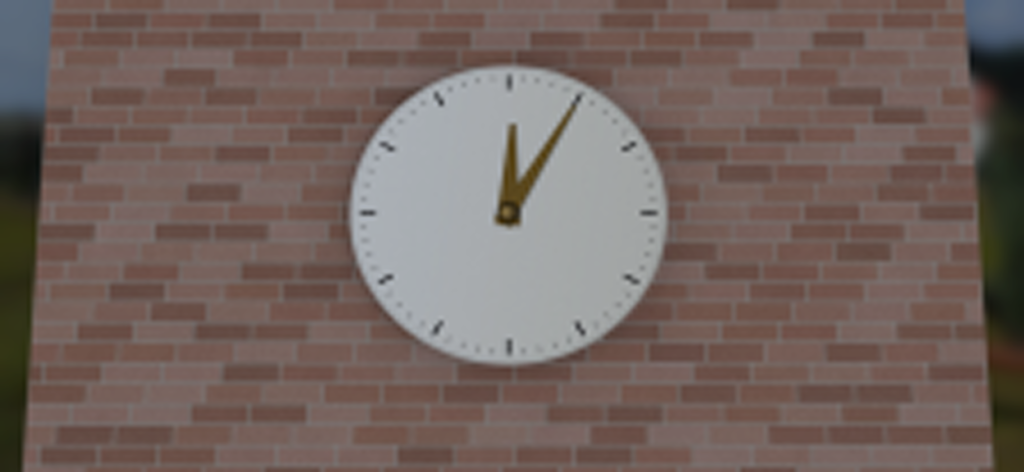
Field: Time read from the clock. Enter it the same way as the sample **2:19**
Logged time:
**12:05**
